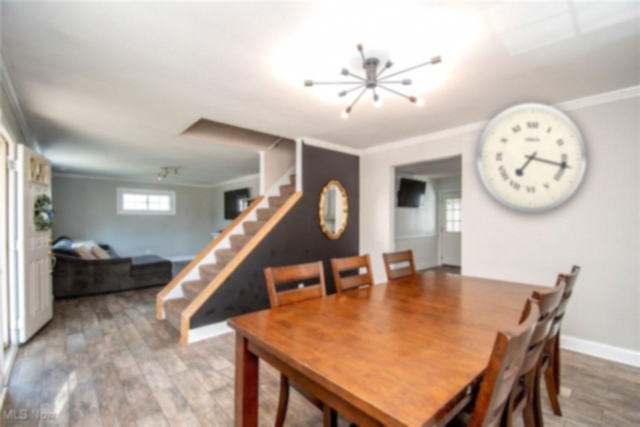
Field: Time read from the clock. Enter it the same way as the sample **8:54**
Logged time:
**7:17**
